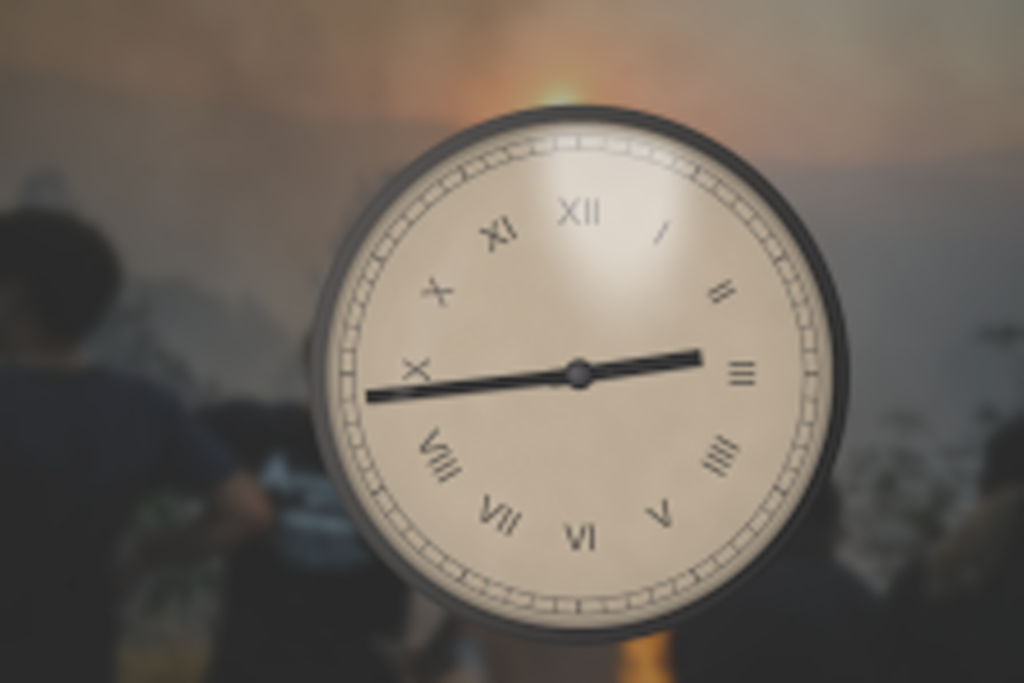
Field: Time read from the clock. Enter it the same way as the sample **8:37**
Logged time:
**2:44**
